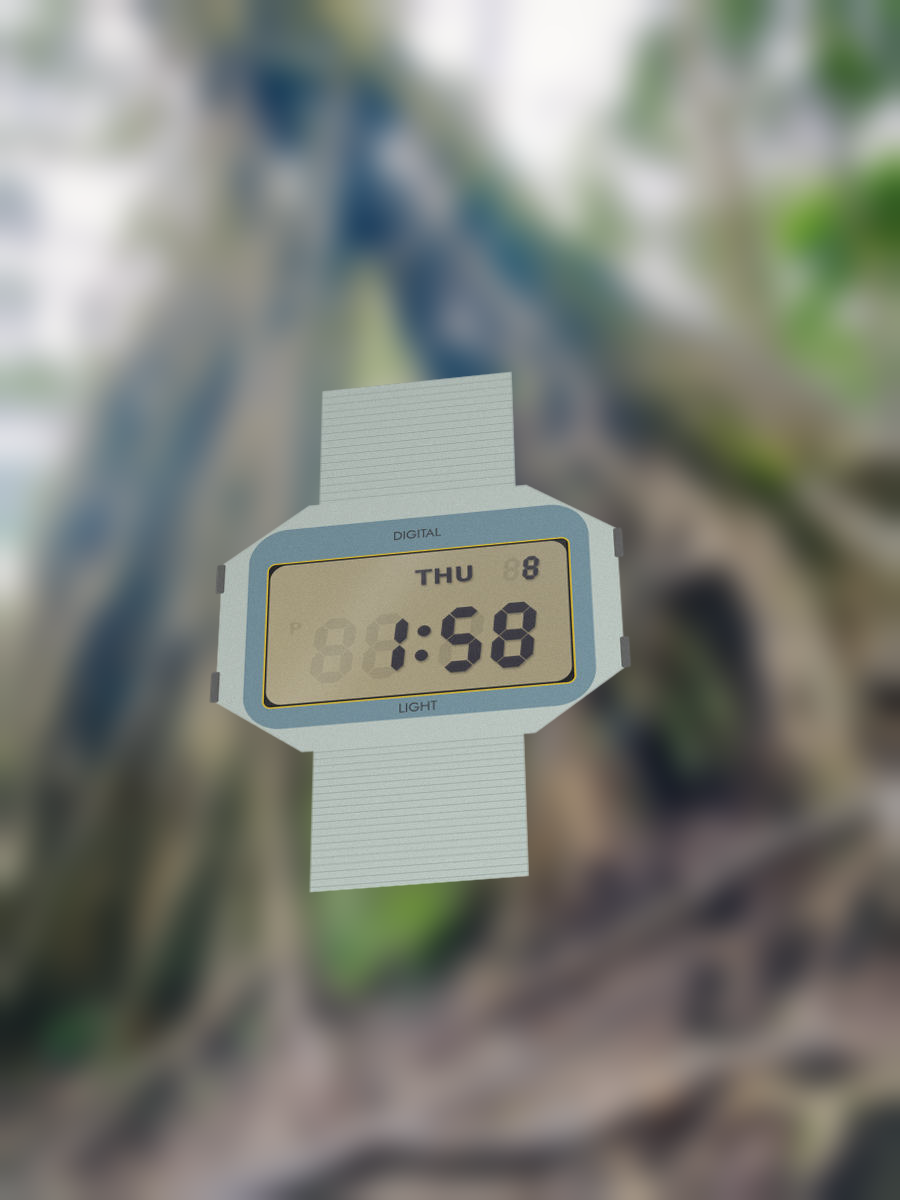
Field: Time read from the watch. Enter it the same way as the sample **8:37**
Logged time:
**1:58**
